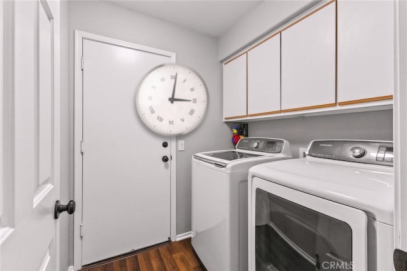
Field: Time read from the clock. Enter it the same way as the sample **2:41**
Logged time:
**3:01**
